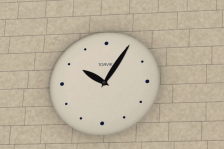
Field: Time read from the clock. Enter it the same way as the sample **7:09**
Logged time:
**10:05**
